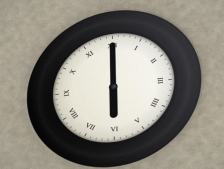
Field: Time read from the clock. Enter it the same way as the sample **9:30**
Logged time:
**6:00**
